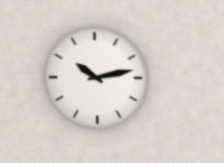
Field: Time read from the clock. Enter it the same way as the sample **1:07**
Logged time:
**10:13**
